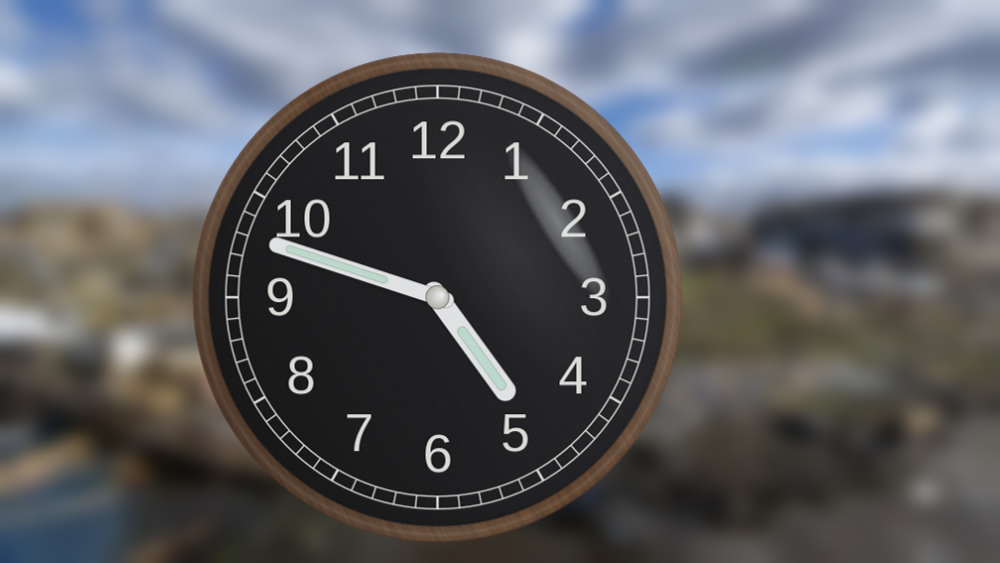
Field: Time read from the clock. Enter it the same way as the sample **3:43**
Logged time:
**4:48**
